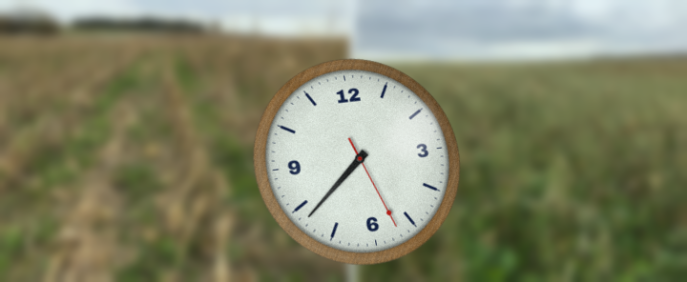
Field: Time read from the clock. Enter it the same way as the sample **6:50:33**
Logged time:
**7:38:27**
